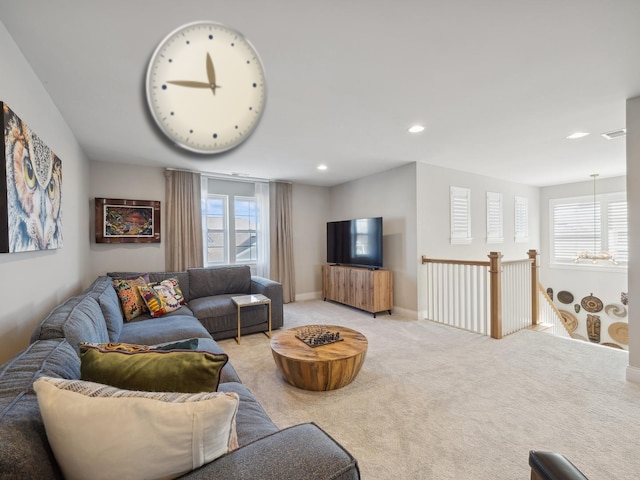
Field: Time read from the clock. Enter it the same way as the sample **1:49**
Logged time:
**11:46**
